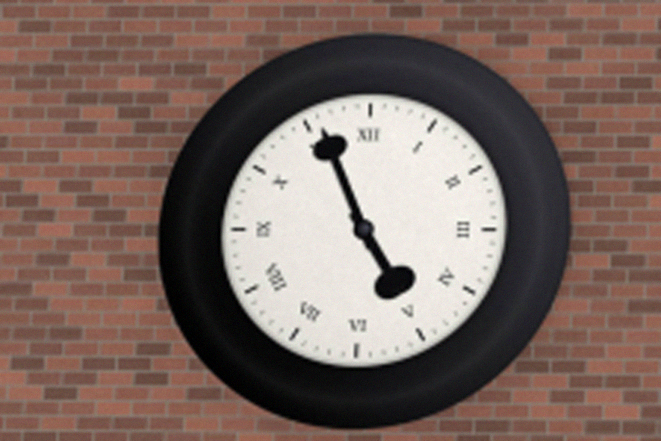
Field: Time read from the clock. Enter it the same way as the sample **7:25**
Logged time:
**4:56**
